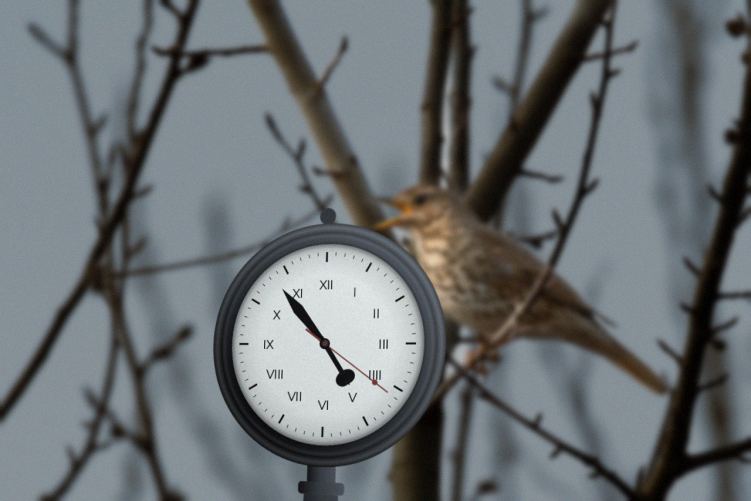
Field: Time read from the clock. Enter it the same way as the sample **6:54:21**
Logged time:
**4:53:21**
